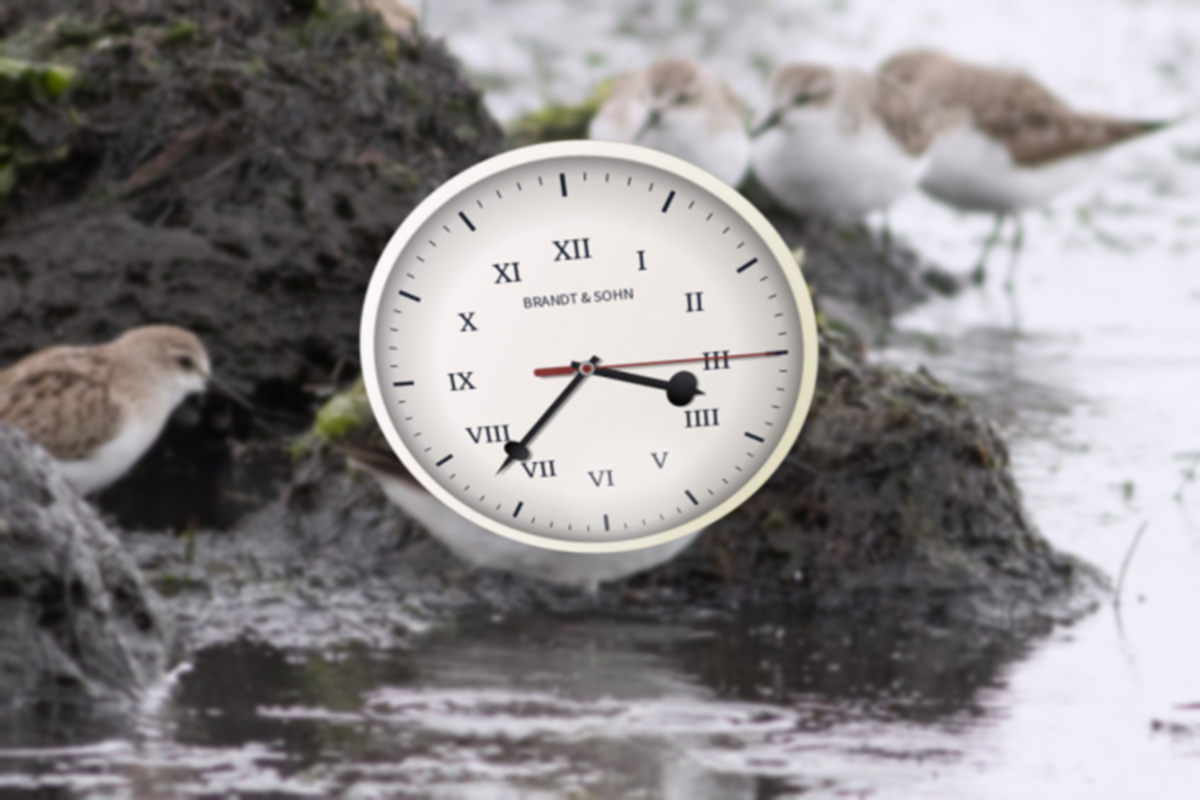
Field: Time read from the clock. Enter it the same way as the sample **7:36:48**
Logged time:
**3:37:15**
